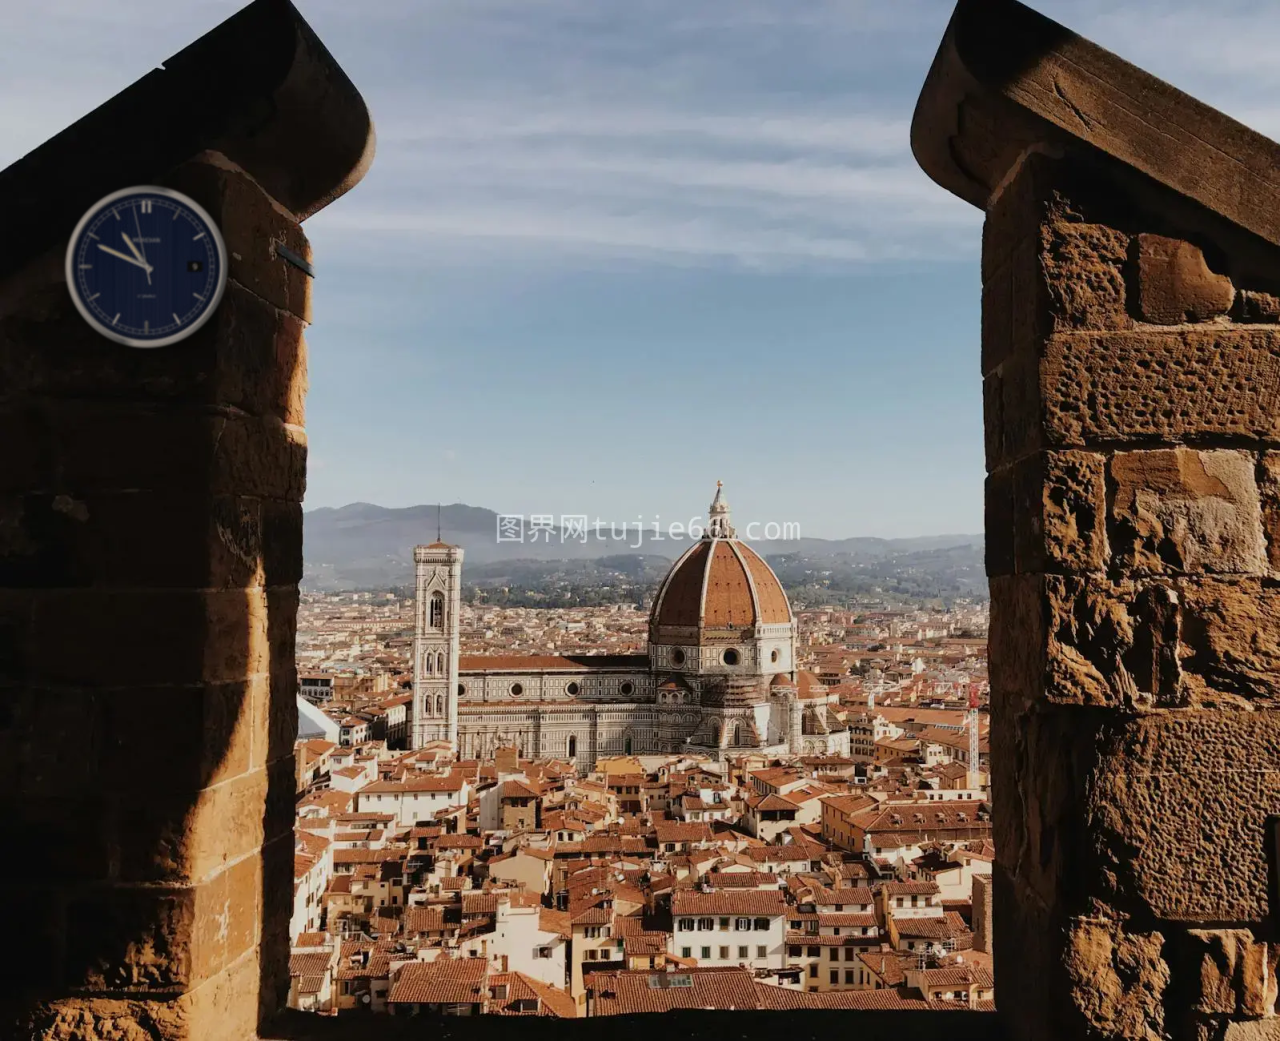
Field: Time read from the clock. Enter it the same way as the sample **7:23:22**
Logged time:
**10:48:58**
